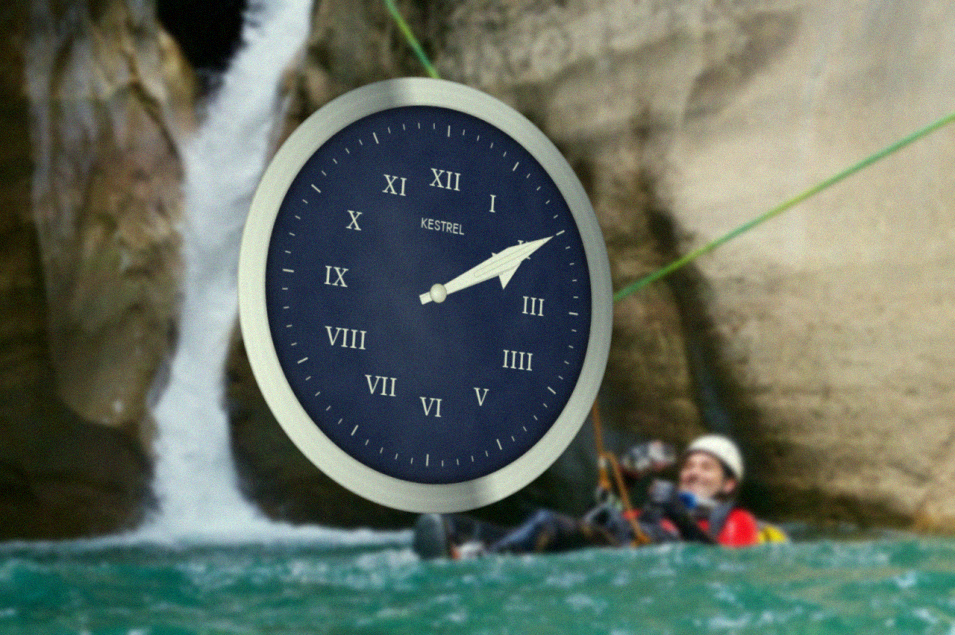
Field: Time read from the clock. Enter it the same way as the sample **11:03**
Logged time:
**2:10**
